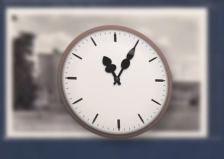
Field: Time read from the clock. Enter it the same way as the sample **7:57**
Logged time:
**11:05**
